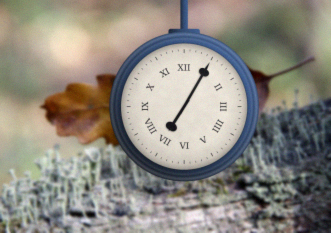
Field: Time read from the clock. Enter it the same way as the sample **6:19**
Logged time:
**7:05**
